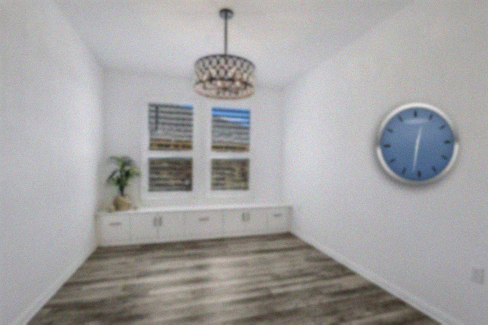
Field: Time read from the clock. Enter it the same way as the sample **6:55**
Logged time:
**12:32**
